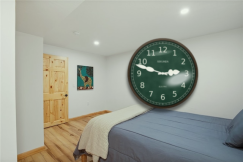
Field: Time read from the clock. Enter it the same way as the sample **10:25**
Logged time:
**2:48**
